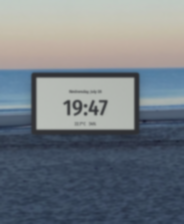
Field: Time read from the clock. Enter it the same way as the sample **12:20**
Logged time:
**19:47**
